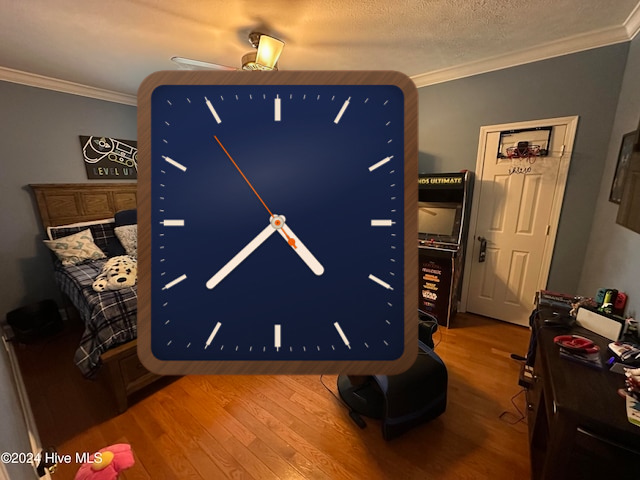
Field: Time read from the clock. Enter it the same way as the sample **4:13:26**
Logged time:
**4:37:54**
